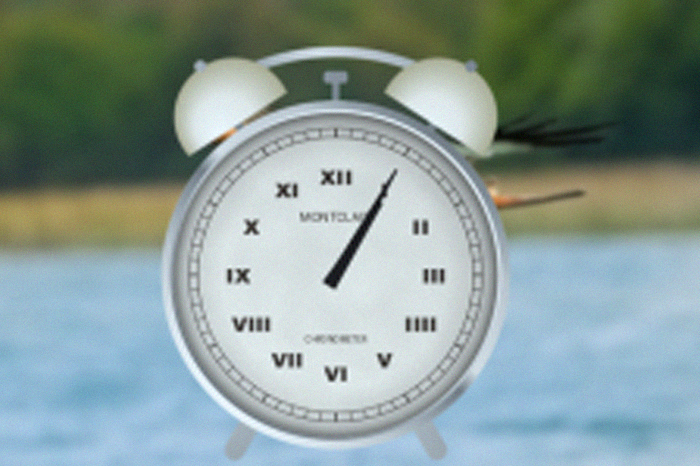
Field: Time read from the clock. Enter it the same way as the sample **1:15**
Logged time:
**1:05**
